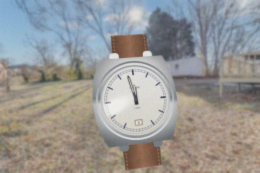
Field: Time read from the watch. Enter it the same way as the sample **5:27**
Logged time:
**11:58**
